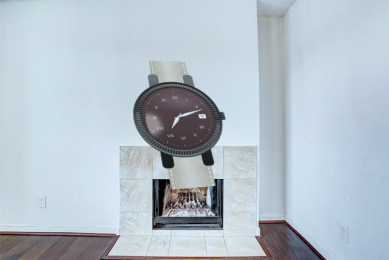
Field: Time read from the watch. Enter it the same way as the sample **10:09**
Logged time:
**7:12**
